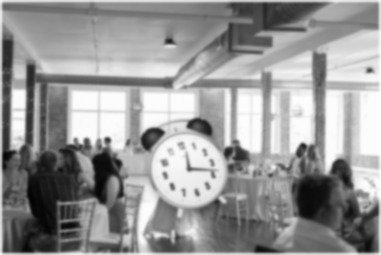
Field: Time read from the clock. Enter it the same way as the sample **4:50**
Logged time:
**12:18**
